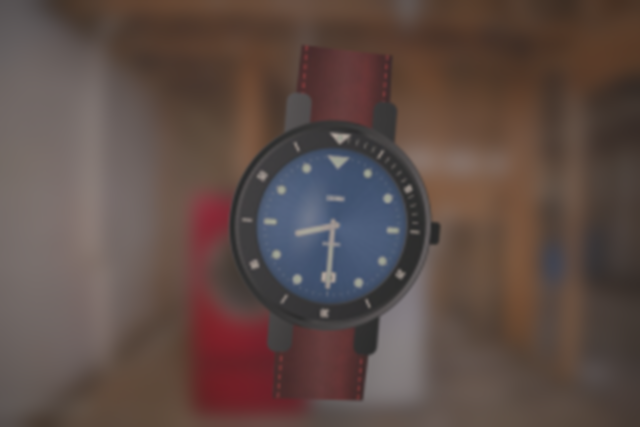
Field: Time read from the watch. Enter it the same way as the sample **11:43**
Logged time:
**8:30**
